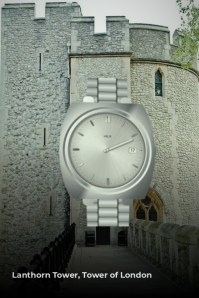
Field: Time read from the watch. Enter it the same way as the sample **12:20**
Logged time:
**2:11**
